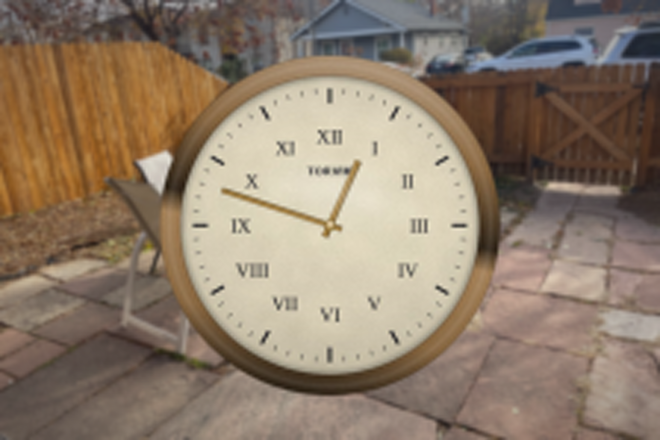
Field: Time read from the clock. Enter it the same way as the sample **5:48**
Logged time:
**12:48**
